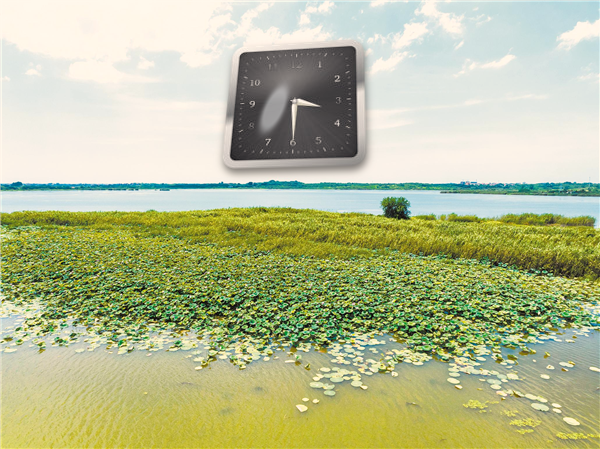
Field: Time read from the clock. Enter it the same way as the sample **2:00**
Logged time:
**3:30**
